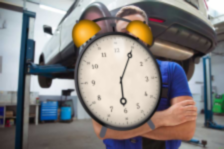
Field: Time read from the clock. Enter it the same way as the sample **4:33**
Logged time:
**6:05**
